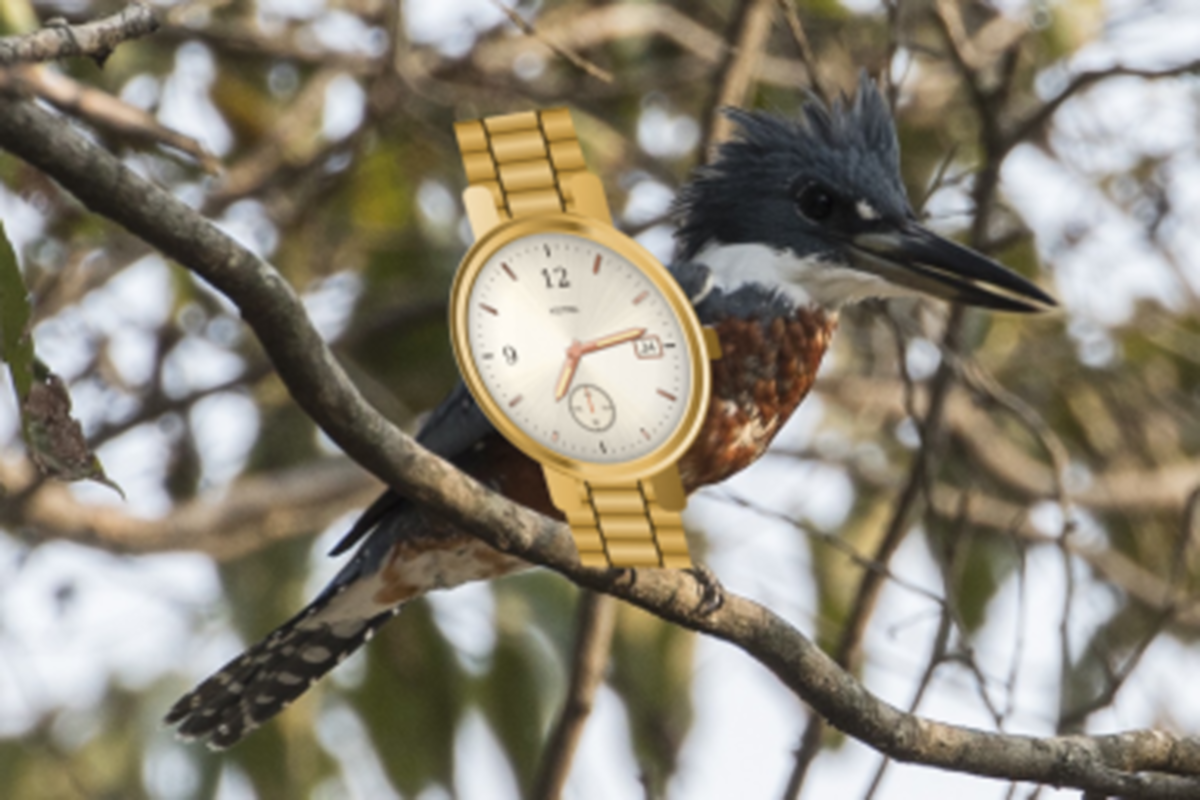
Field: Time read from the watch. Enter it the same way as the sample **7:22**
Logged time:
**7:13**
